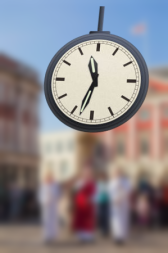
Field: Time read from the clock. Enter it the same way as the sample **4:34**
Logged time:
**11:33**
